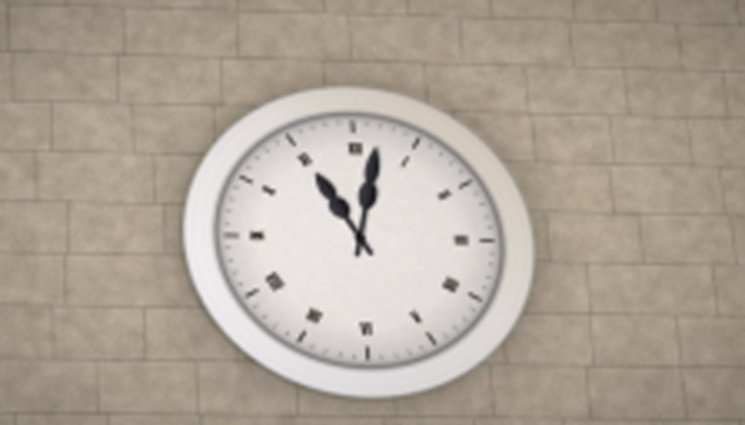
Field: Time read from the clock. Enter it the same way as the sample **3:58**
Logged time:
**11:02**
